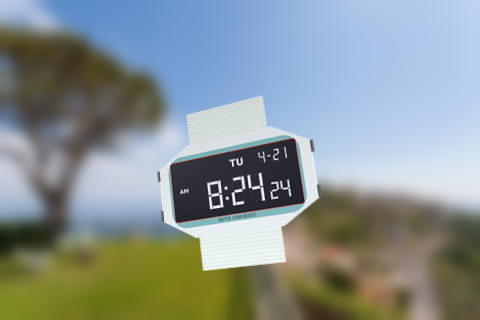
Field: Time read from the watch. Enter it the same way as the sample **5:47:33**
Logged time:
**8:24:24**
